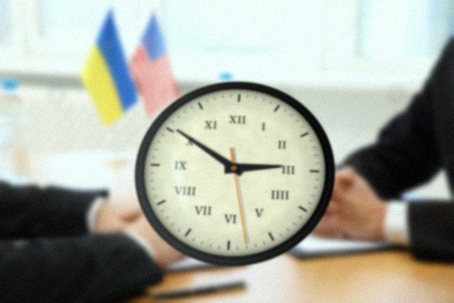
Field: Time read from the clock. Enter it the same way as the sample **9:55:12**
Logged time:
**2:50:28**
